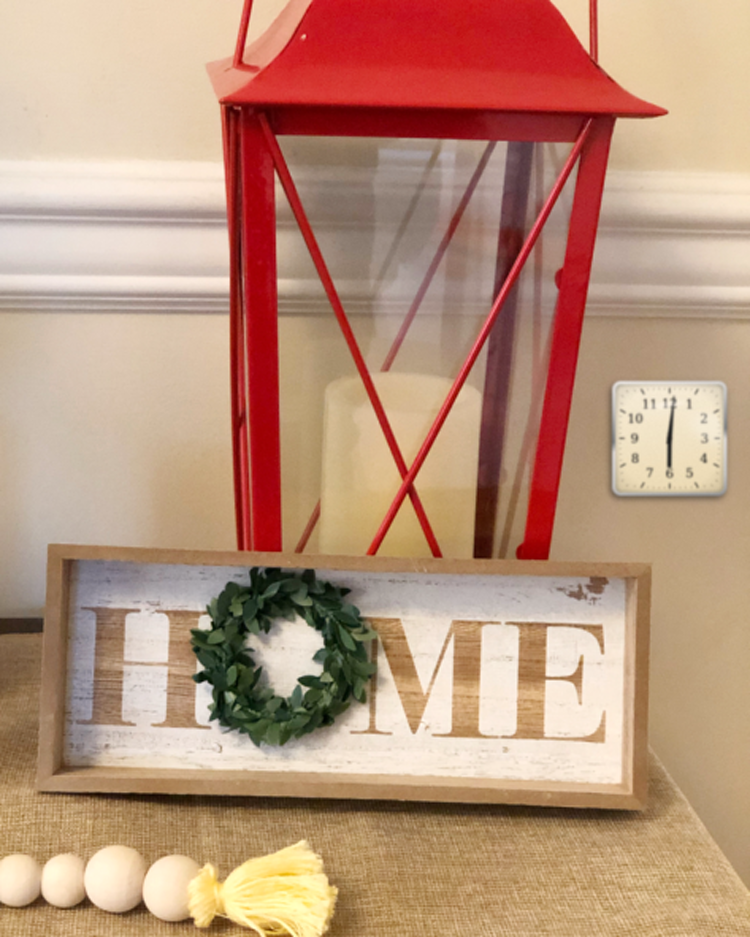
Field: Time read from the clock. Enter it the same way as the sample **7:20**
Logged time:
**6:01**
